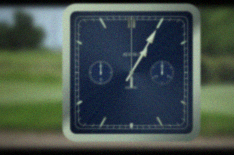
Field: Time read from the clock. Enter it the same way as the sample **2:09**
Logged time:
**1:05**
